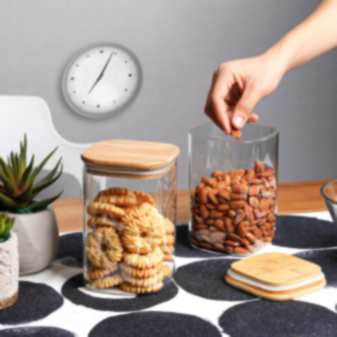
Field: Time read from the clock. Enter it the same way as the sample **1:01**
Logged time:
**7:04**
